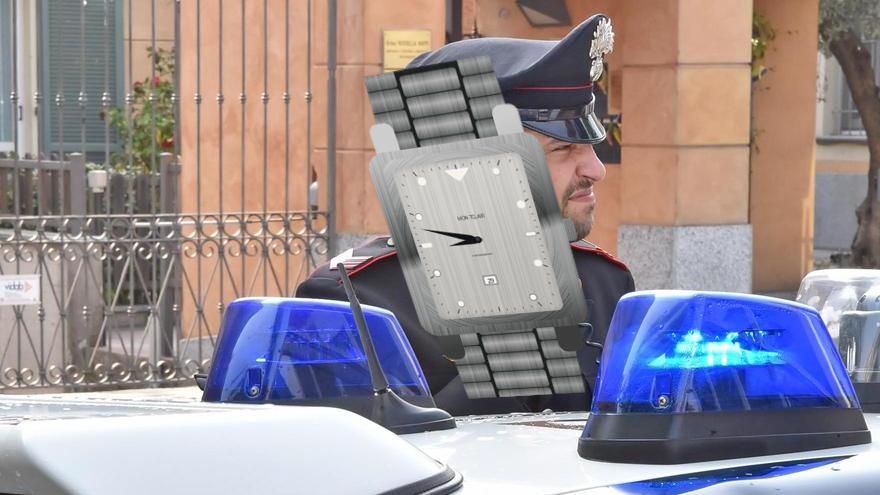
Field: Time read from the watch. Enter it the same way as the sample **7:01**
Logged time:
**8:48**
